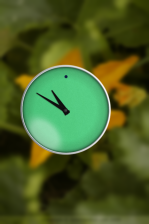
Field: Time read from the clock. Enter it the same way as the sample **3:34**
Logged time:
**10:50**
